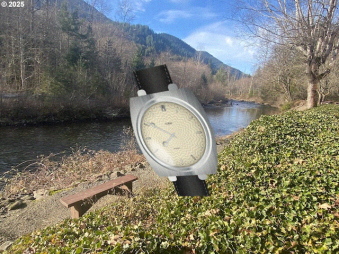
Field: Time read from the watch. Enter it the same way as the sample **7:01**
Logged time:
**7:51**
